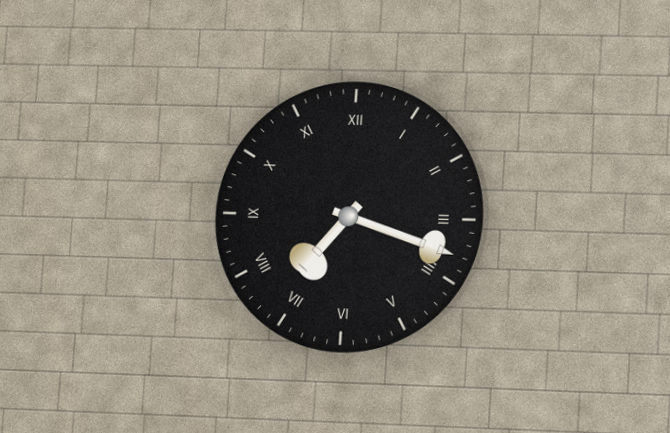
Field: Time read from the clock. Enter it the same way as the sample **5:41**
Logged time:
**7:18**
